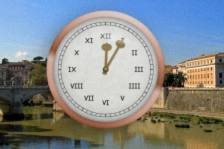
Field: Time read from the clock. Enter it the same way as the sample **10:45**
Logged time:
**12:05**
